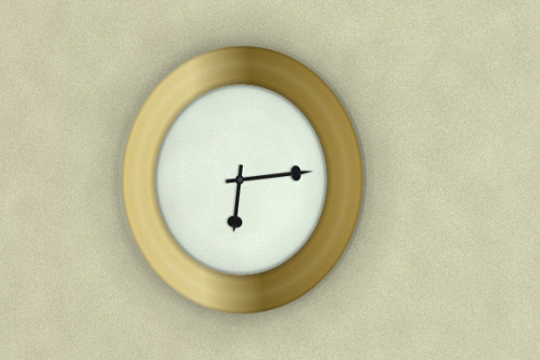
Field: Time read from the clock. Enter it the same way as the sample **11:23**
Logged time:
**6:14**
